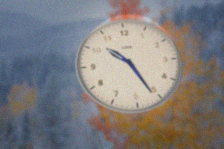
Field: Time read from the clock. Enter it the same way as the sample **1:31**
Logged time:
**10:26**
